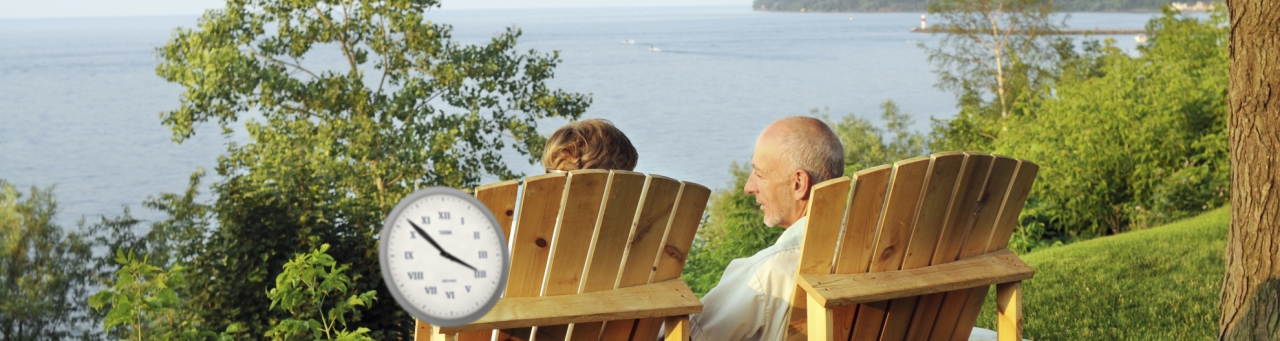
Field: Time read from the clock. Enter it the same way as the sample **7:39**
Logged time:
**3:52**
